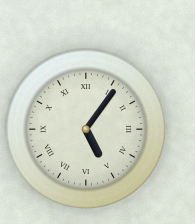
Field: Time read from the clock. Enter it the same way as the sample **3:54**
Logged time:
**5:06**
